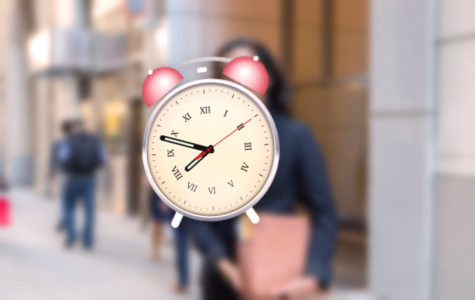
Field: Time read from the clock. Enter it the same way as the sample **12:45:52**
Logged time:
**7:48:10**
